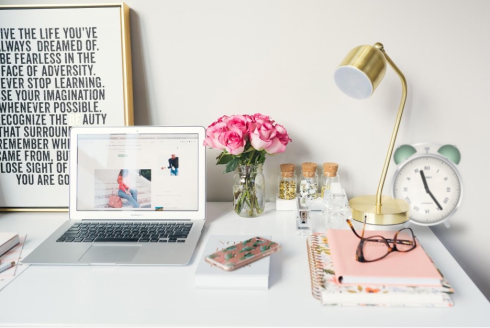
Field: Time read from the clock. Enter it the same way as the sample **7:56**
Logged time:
**11:24**
